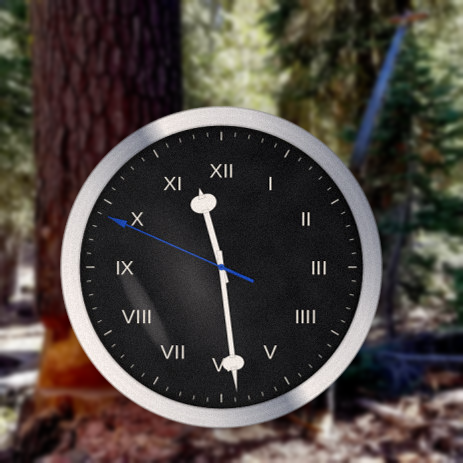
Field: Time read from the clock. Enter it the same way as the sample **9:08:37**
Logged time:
**11:28:49**
